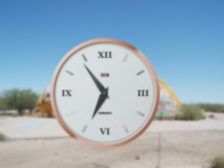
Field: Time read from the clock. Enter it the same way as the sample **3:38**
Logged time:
**6:54**
